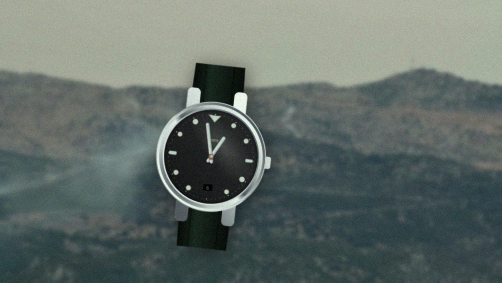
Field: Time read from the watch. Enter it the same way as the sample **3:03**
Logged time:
**12:58**
